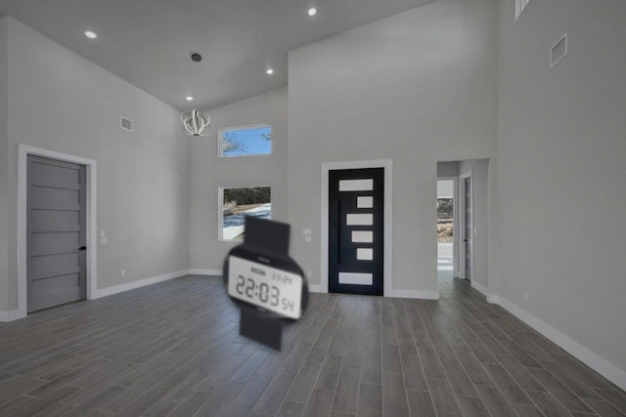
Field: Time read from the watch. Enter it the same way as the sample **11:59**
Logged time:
**22:03**
